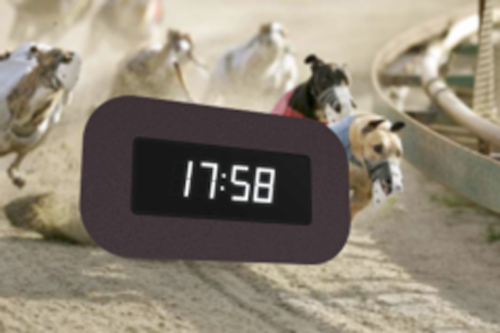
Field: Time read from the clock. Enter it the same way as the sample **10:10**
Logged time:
**17:58**
